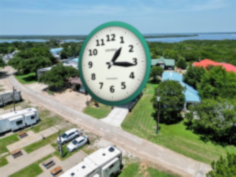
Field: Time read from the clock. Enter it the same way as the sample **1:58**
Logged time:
**1:16**
